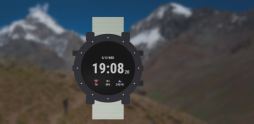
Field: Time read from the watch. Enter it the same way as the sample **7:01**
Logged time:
**19:08**
